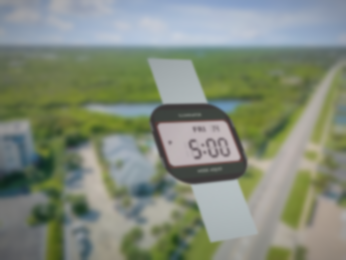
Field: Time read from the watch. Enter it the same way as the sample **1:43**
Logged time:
**5:00**
